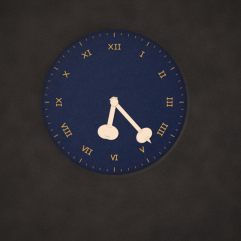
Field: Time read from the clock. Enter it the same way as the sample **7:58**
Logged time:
**6:23**
